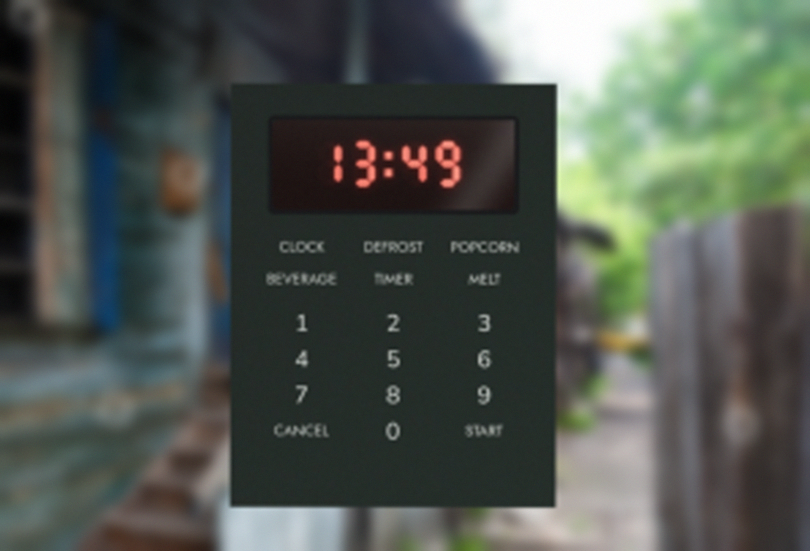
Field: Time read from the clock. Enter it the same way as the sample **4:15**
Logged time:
**13:49**
